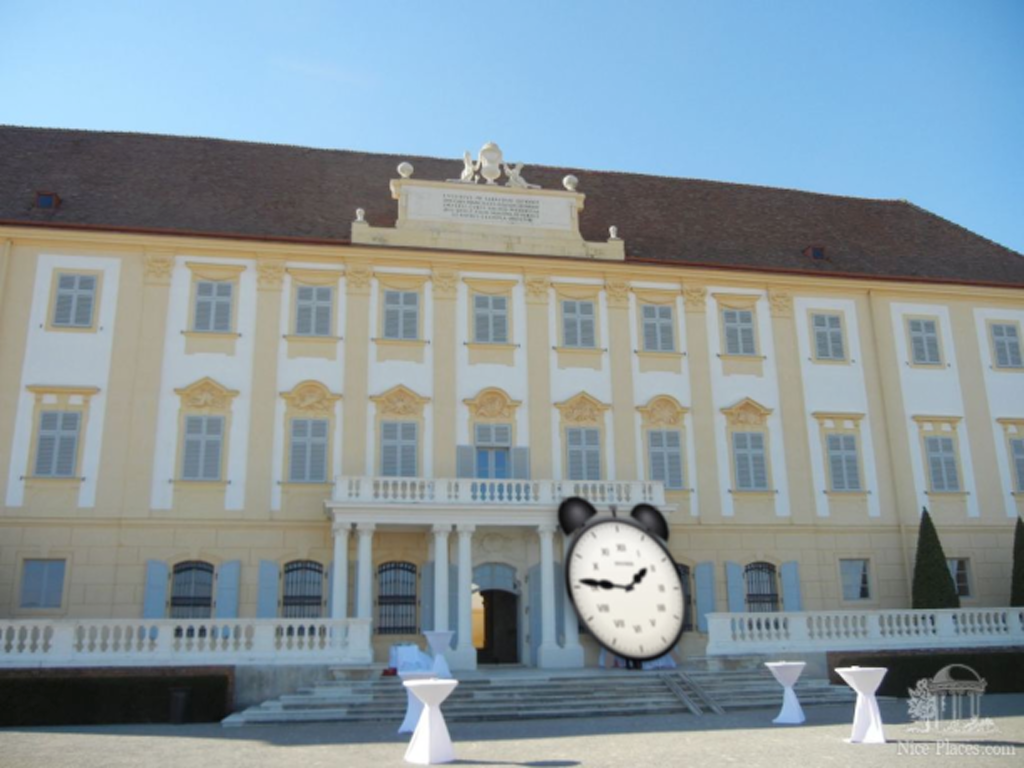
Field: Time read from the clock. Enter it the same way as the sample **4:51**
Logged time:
**1:46**
